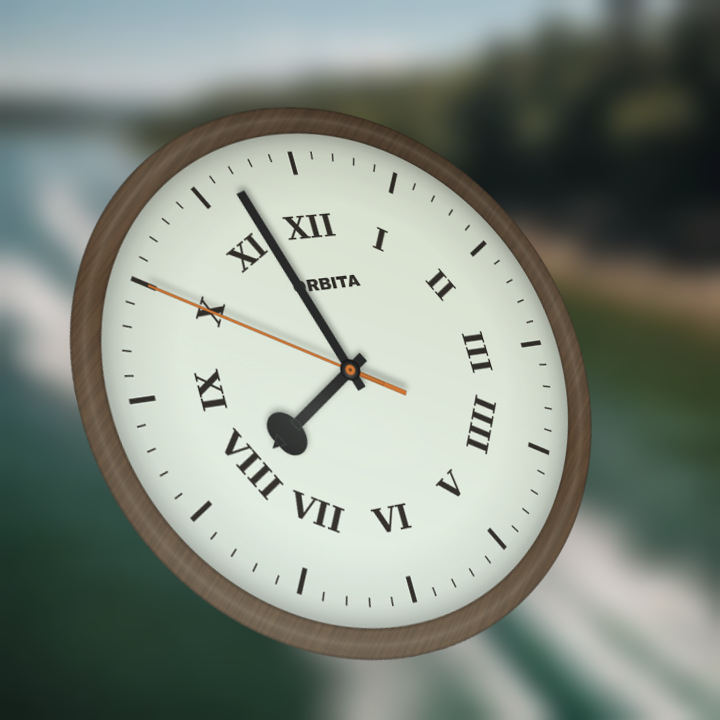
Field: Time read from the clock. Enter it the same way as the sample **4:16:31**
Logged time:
**7:56:50**
